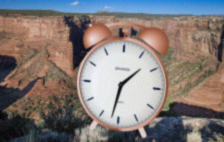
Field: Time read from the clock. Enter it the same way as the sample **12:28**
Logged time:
**1:32**
